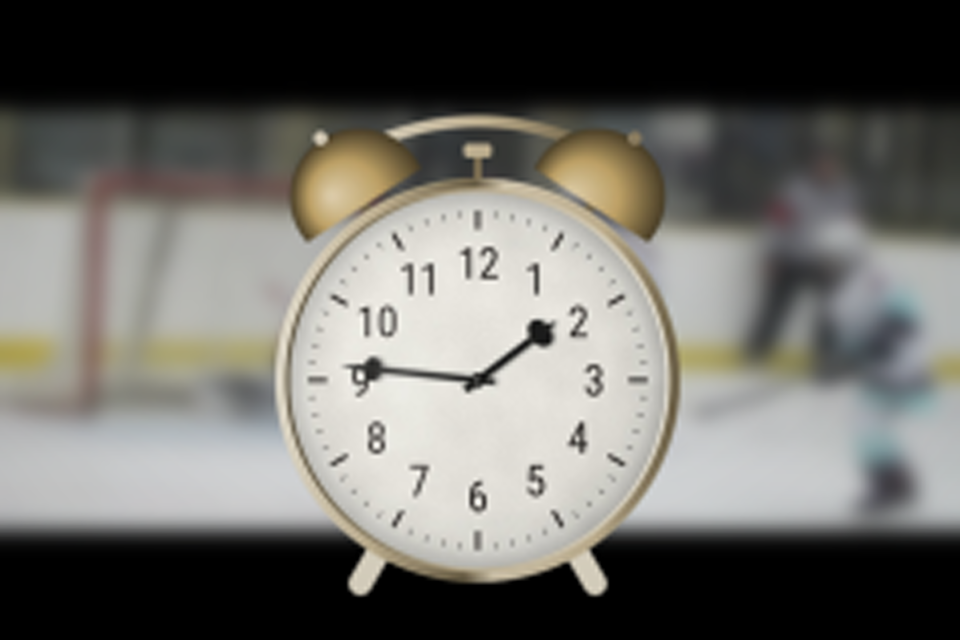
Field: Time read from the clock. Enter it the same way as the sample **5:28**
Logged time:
**1:46**
